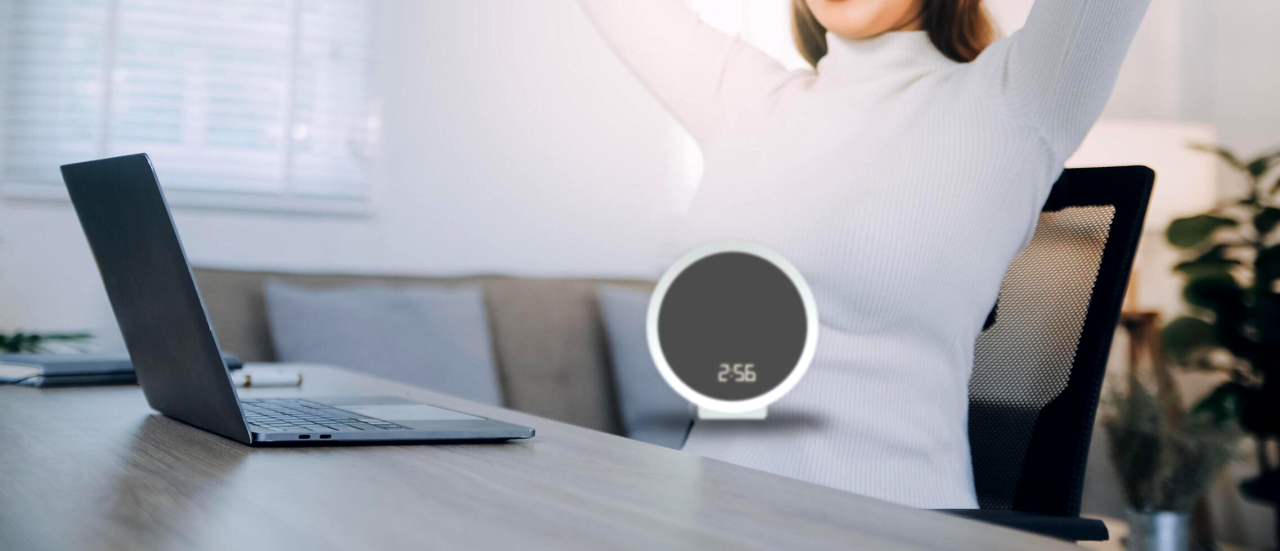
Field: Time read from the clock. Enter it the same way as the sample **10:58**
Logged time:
**2:56**
